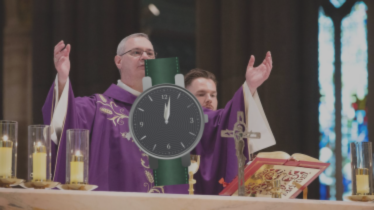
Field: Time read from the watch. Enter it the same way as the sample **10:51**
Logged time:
**12:02**
